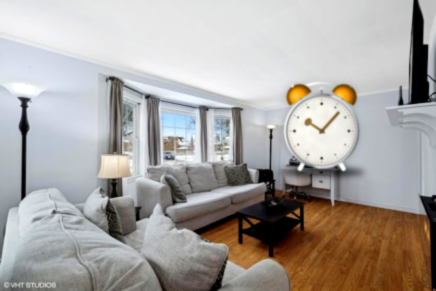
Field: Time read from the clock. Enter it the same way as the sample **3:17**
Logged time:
**10:07**
